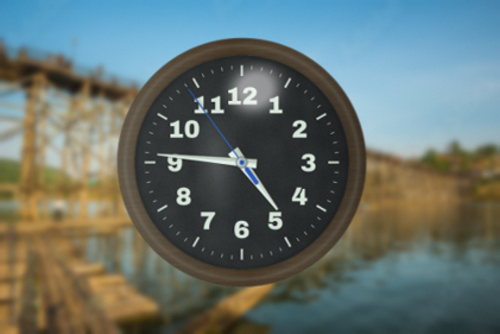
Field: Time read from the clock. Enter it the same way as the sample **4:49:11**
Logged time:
**4:45:54**
